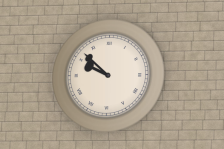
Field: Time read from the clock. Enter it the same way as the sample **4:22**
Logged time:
**9:52**
